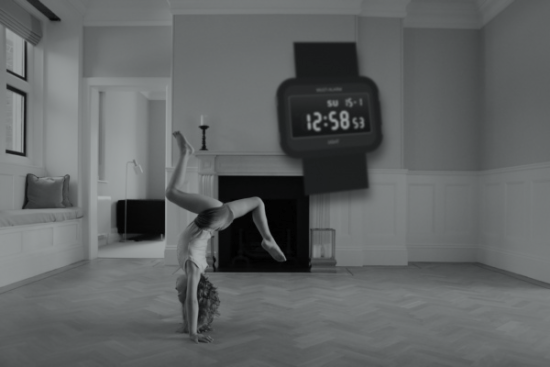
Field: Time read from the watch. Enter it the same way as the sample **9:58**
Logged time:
**12:58**
